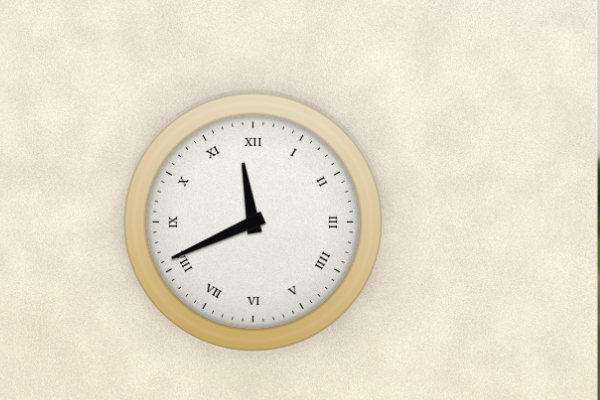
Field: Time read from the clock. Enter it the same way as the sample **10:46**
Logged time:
**11:41**
